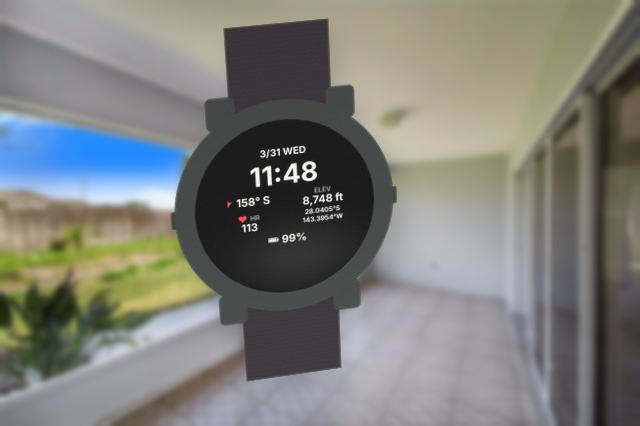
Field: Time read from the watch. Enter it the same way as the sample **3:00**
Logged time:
**11:48**
